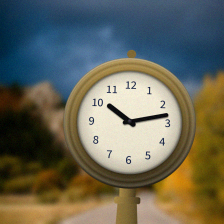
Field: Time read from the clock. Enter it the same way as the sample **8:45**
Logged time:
**10:13**
